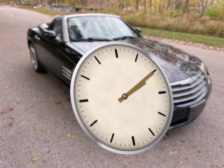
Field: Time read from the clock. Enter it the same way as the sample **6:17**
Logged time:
**2:10**
